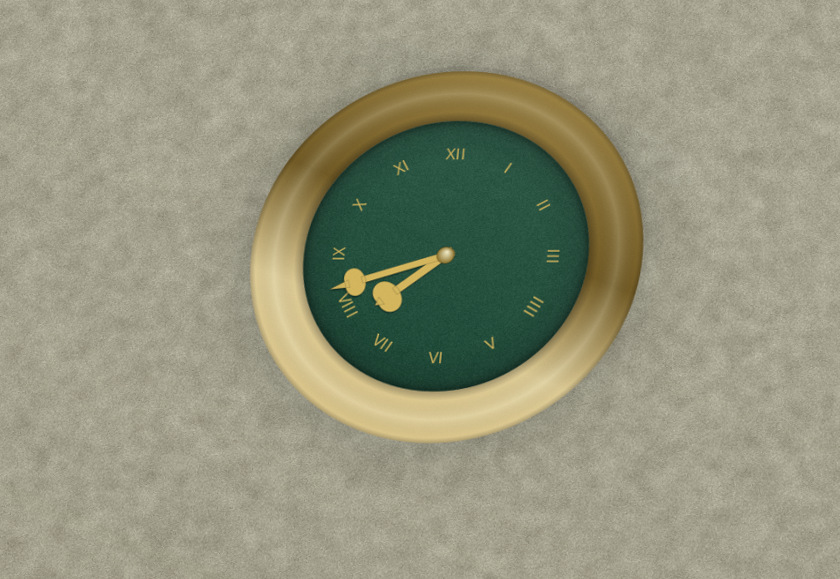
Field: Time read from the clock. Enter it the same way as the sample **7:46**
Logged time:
**7:42**
